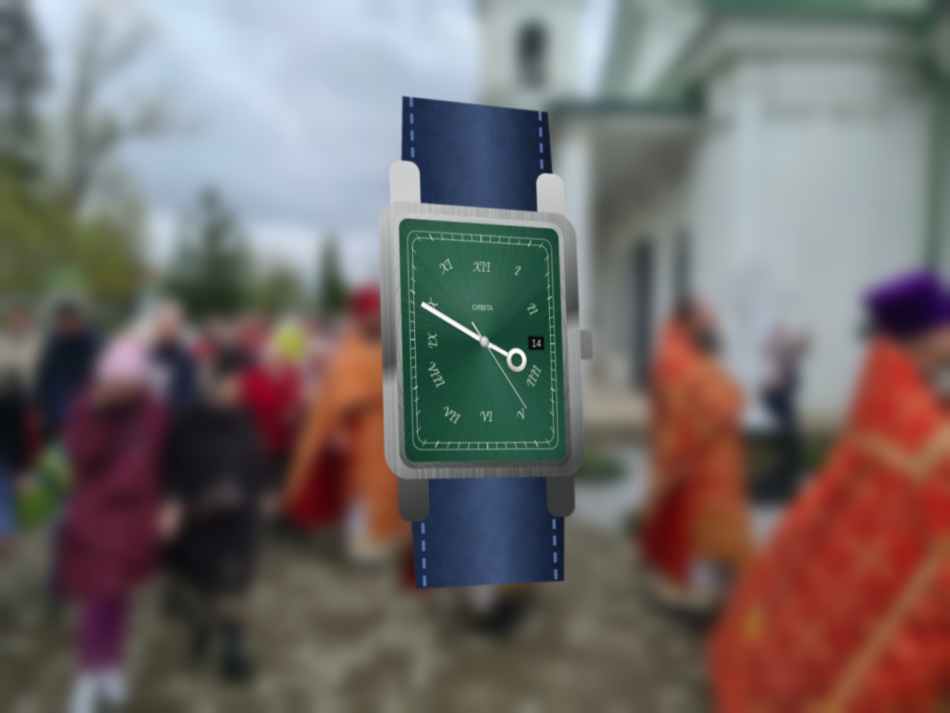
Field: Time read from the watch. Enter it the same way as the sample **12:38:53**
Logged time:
**3:49:24**
